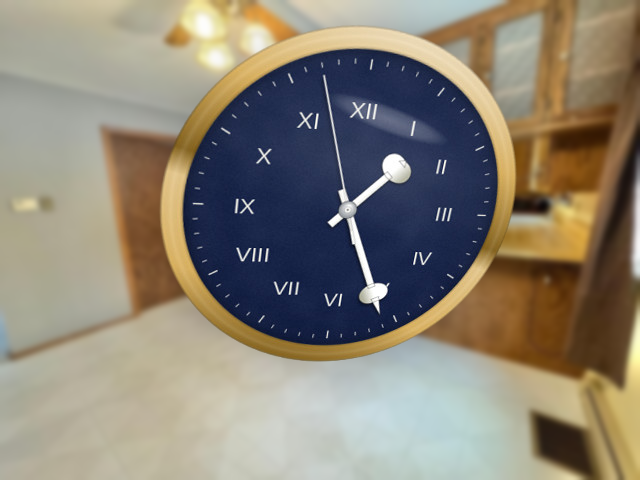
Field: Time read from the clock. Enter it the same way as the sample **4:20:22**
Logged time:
**1:25:57**
